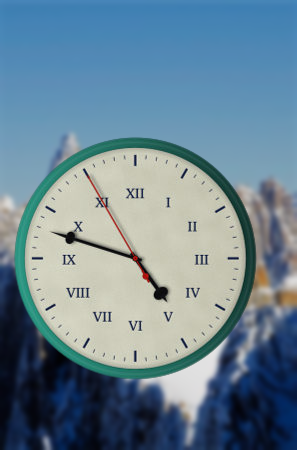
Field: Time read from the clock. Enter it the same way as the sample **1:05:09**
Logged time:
**4:47:55**
